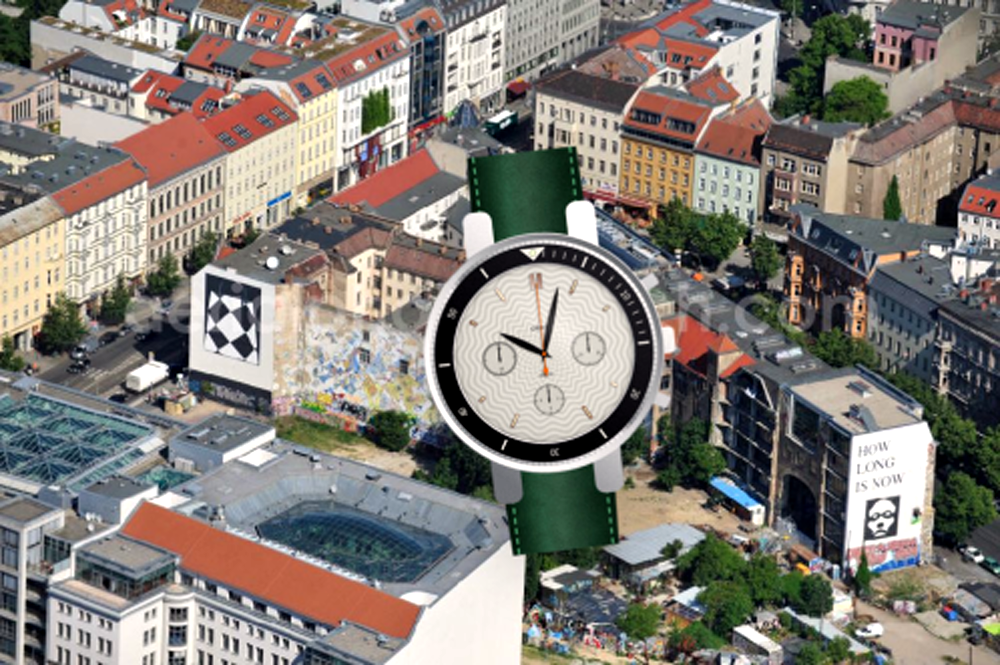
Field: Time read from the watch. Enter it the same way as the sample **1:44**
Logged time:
**10:03**
